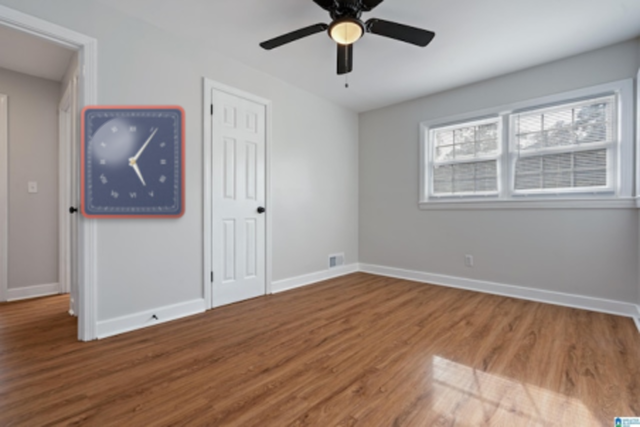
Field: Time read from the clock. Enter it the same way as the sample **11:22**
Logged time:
**5:06**
